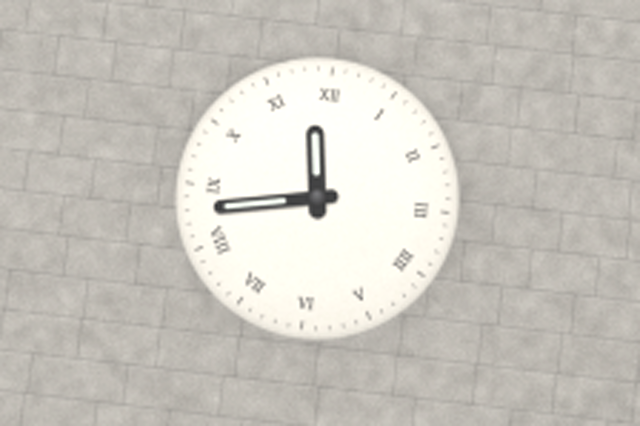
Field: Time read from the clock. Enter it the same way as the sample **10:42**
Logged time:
**11:43**
